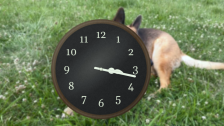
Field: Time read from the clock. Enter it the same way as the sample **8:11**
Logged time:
**3:17**
